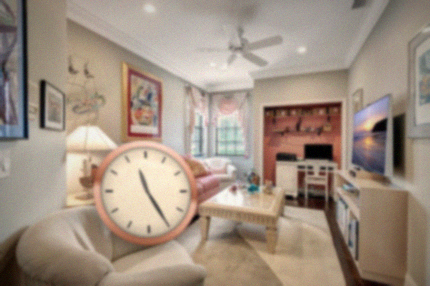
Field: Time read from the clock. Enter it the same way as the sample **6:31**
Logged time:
**11:25**
